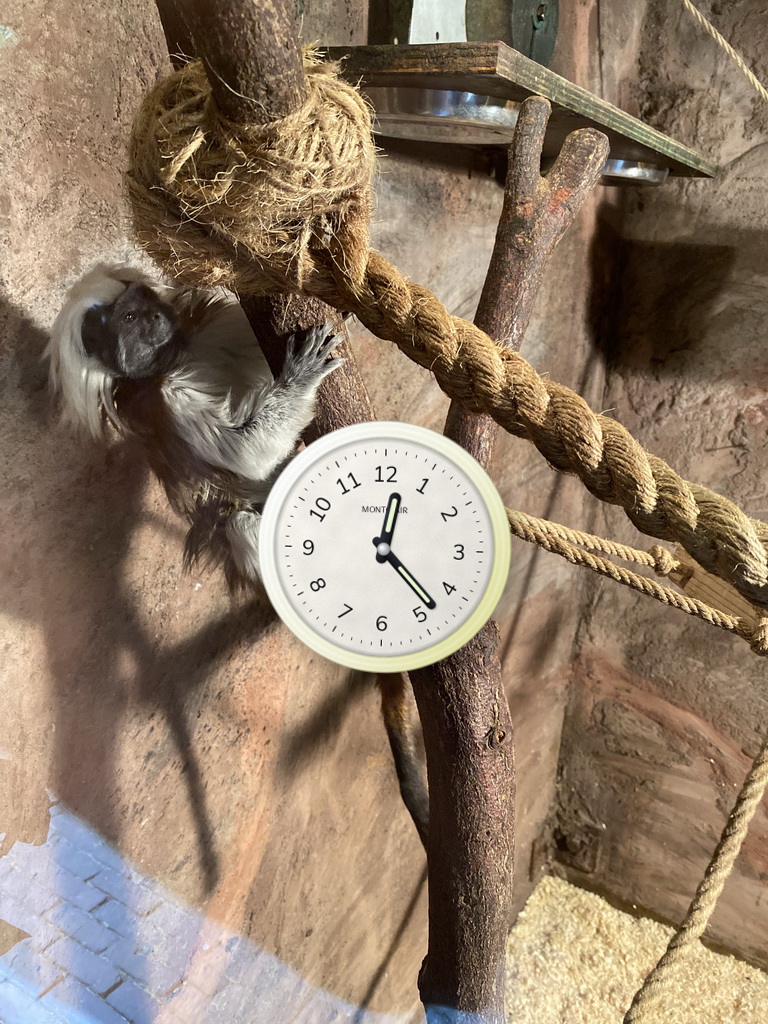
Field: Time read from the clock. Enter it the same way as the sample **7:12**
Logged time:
**12:23**
